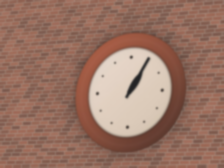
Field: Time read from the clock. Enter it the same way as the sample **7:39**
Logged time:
**1:05**
